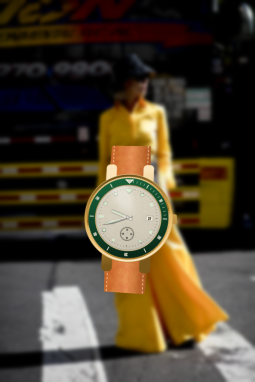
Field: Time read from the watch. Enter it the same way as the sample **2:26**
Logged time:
**9:42**
